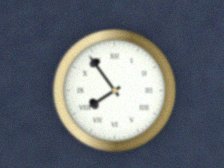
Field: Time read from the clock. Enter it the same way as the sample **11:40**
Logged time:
**7:54**
